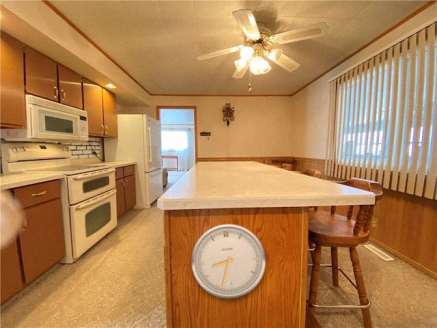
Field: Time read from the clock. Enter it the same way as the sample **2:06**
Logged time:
**8:33**
